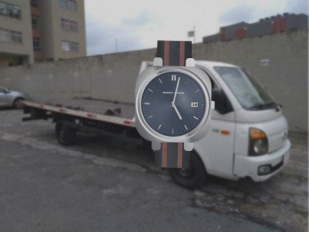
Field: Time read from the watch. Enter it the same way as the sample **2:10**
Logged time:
**5:02**
